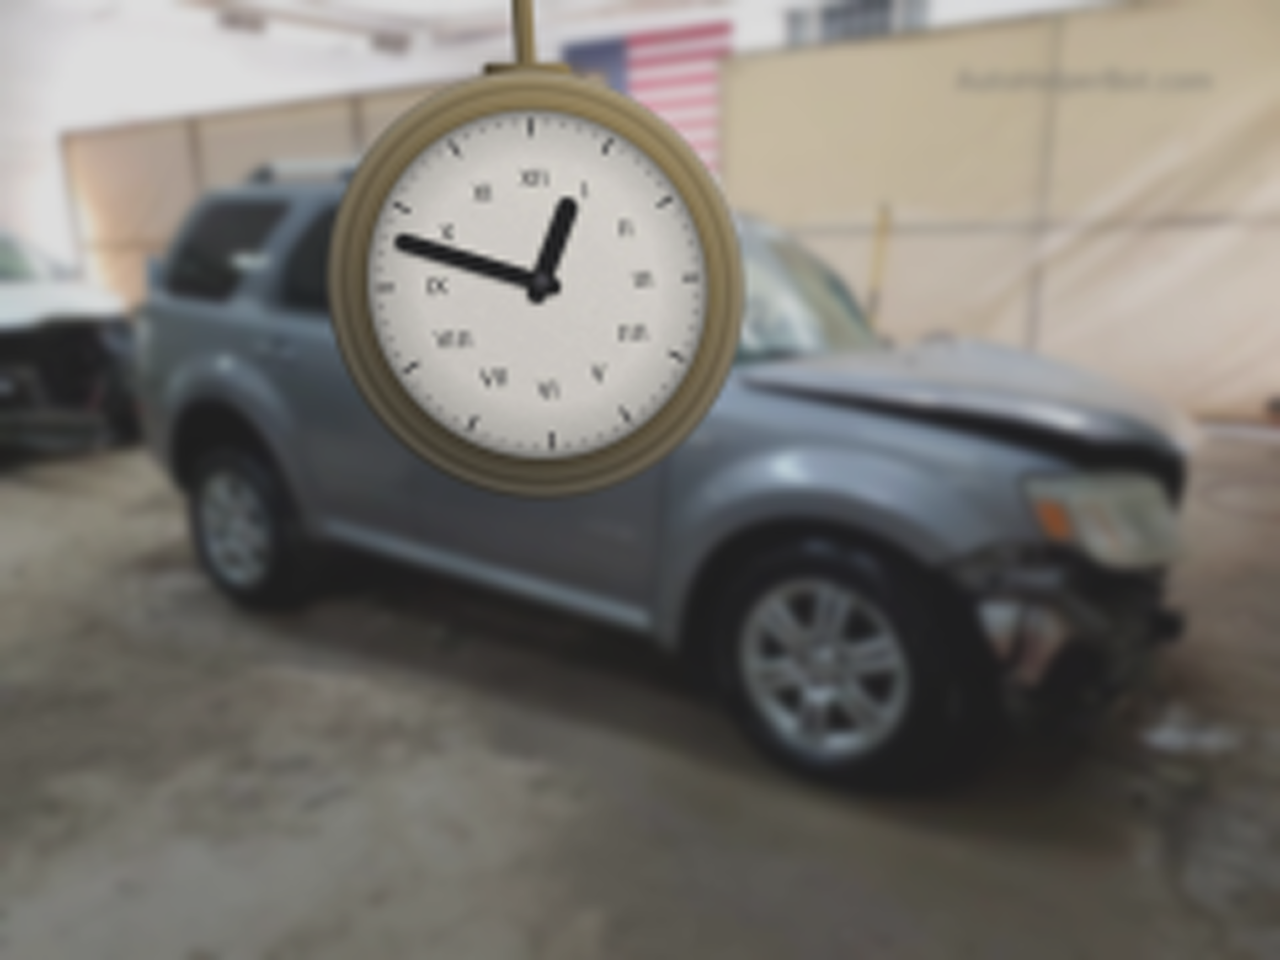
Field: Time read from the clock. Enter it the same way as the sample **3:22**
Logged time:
**12:48**
